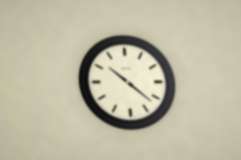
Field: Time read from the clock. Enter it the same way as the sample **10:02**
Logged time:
**10:22**
